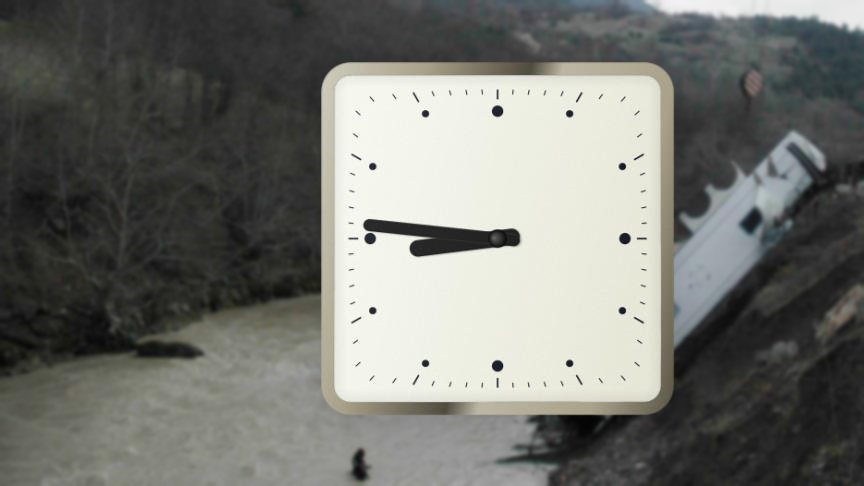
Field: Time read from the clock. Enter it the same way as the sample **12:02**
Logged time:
**8:46**
